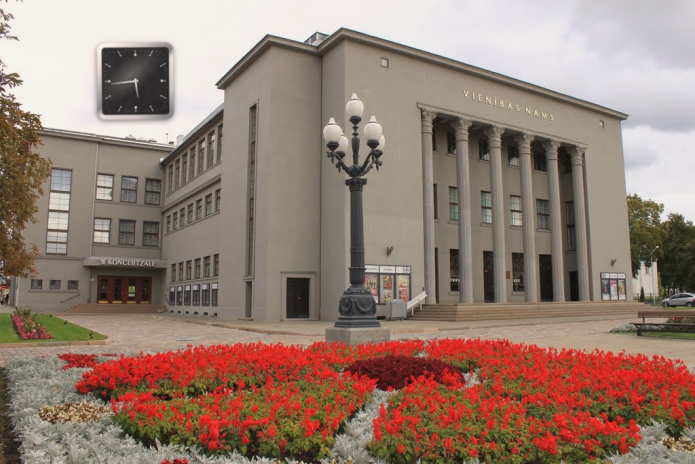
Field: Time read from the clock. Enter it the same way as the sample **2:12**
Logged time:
**5:44**
